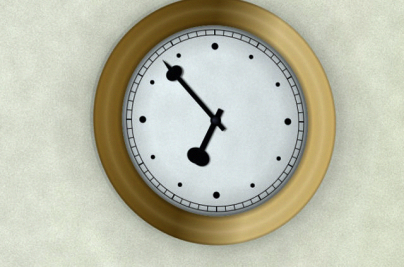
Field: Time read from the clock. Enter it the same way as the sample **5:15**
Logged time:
**6:53**
